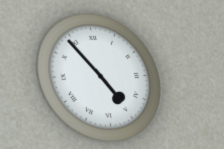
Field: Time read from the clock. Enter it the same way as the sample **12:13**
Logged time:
**4:54**
